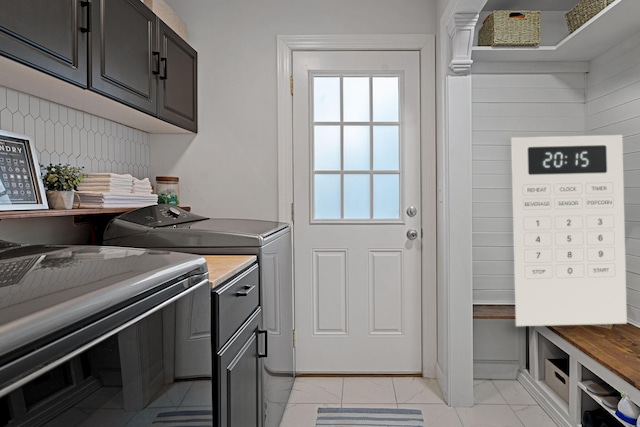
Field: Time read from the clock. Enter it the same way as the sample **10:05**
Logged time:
**20:15**
